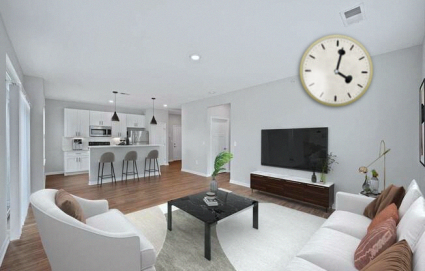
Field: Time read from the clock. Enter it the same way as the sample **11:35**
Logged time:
**4:02**
